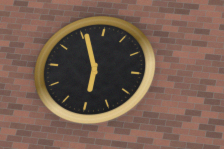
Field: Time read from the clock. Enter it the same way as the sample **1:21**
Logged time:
**5:56**
